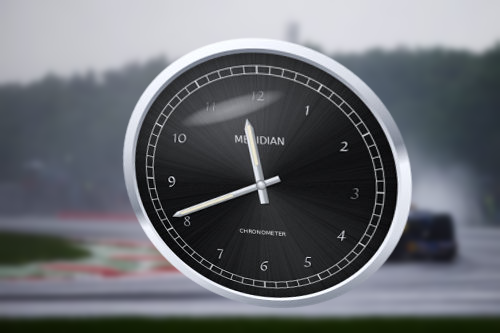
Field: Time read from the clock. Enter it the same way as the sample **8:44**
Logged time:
**11:41**
